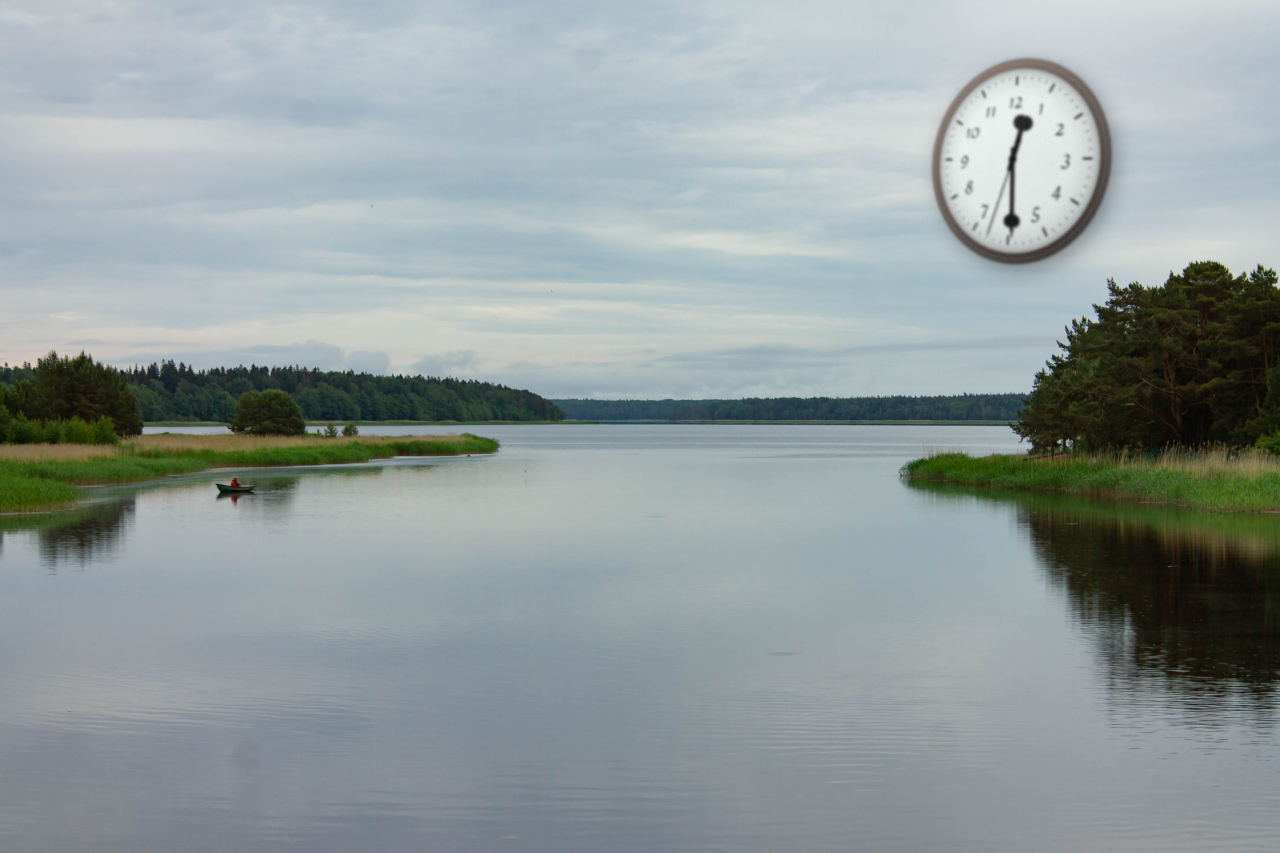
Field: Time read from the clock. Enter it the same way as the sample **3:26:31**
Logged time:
**12:29:33**
